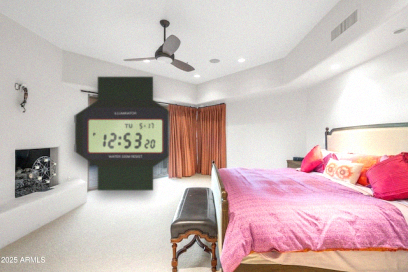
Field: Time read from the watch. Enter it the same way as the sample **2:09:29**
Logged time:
**12:53:20**
